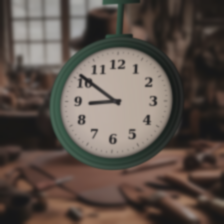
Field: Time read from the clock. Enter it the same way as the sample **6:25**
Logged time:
**8:51**
